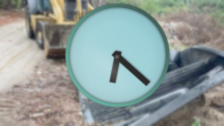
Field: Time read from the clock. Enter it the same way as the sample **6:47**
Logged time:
**6:22**
